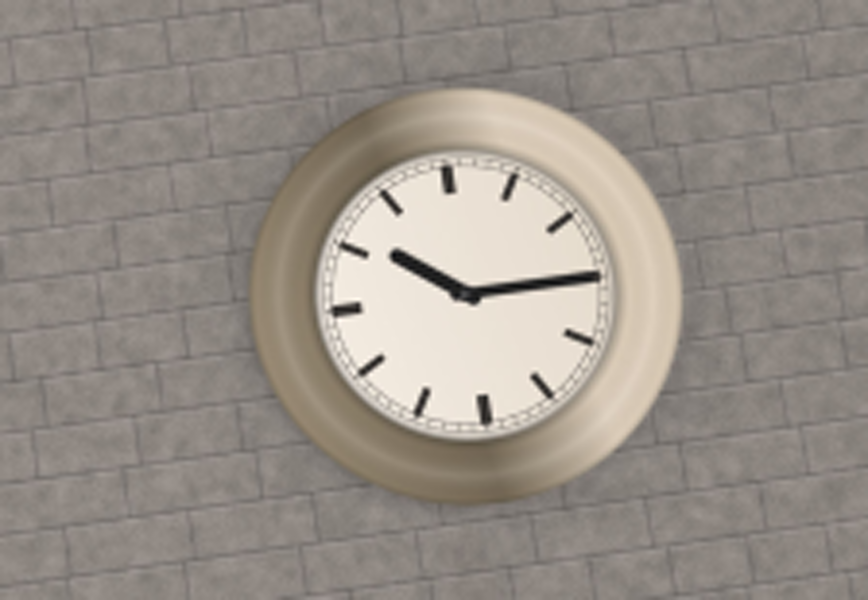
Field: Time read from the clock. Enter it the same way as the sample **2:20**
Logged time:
**10:15**
